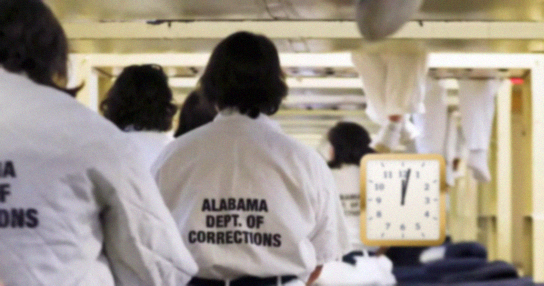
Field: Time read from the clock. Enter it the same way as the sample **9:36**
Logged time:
**12:02**
